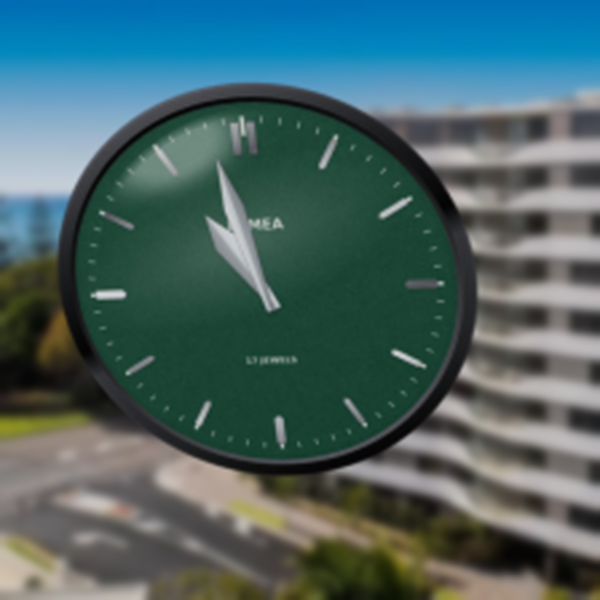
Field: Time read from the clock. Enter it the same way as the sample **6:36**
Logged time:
**10:58**
